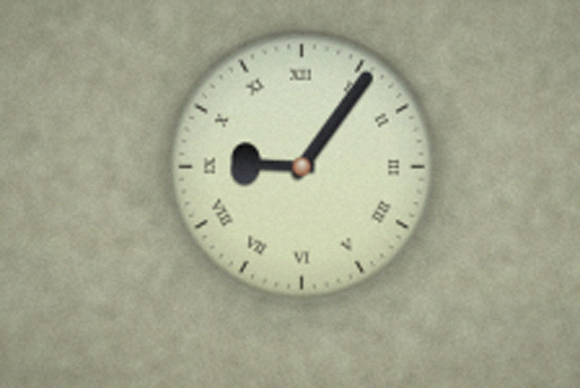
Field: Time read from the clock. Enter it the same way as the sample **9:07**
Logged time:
**9:06**
